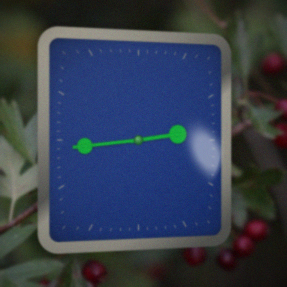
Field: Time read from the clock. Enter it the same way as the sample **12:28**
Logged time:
**2:44**
